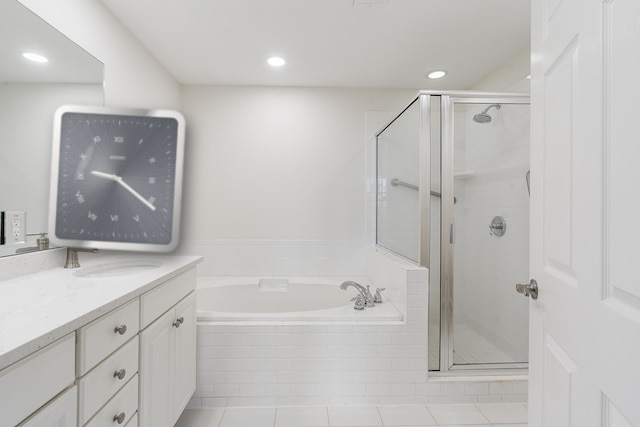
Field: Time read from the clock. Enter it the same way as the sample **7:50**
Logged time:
**9:21**
